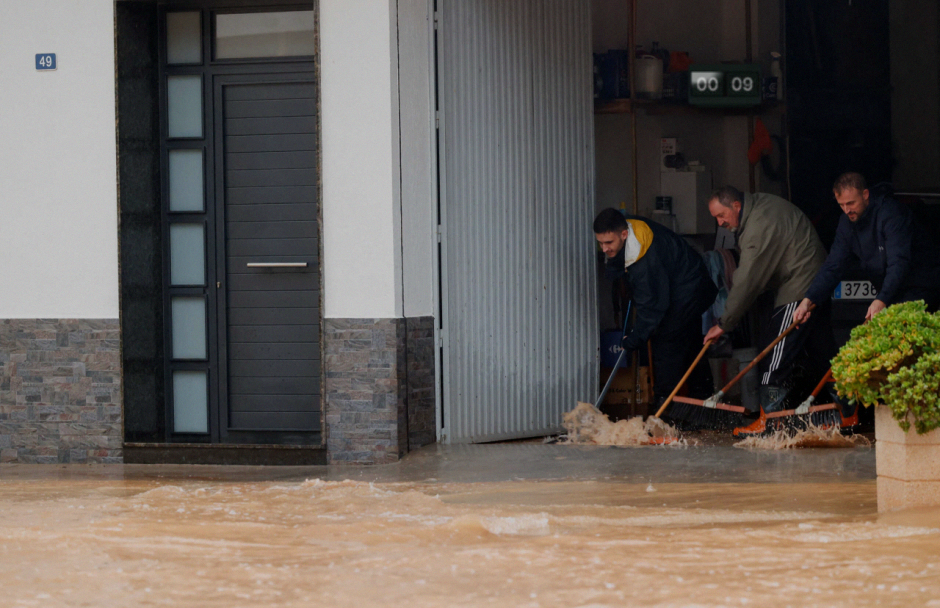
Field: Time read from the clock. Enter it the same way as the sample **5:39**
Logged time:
**0:09**
